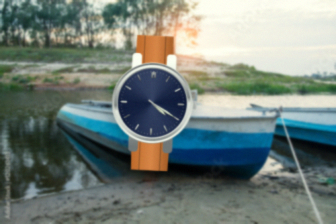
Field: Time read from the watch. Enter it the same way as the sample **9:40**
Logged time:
**4:20**
